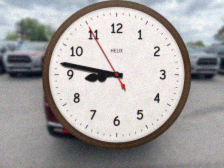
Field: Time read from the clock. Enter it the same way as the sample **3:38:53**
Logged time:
**8:46:55**
